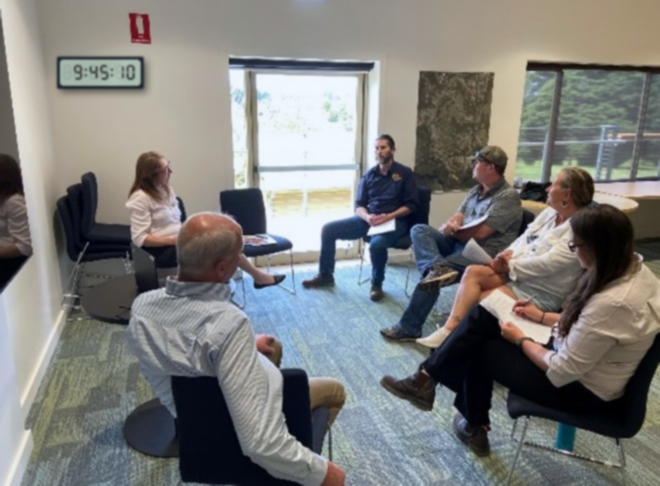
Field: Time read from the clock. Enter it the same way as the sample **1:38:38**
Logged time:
**9:45:10**
